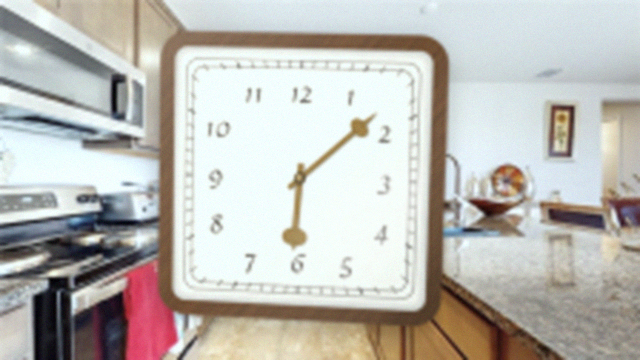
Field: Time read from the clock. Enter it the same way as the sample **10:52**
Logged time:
**6:08**
